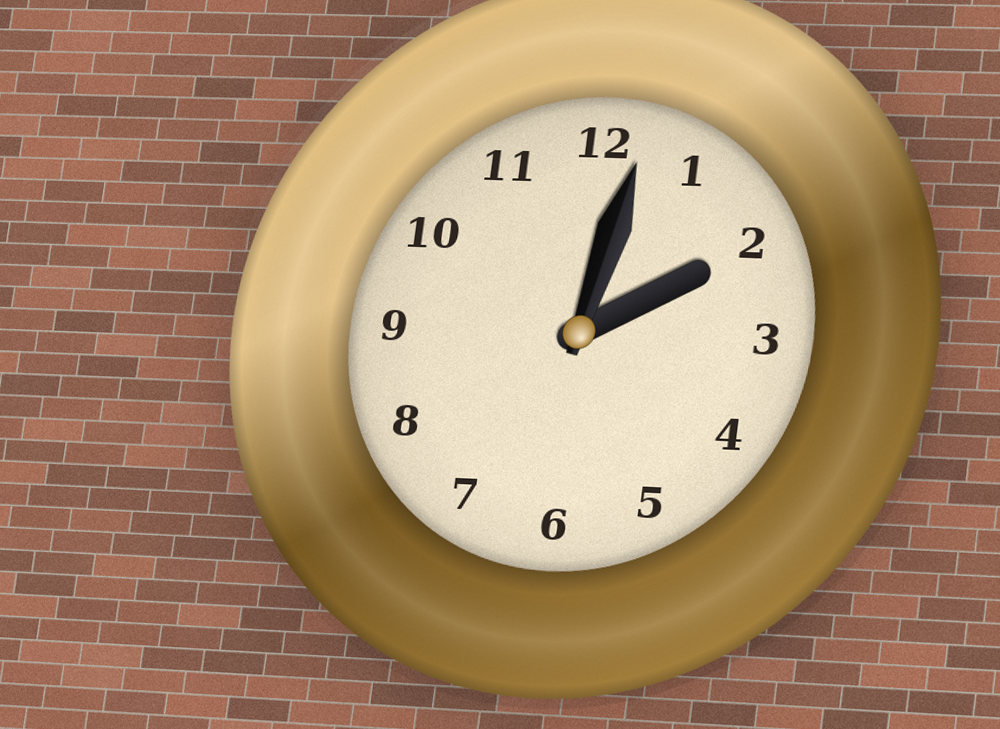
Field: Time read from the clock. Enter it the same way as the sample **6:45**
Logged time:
**2:02**
